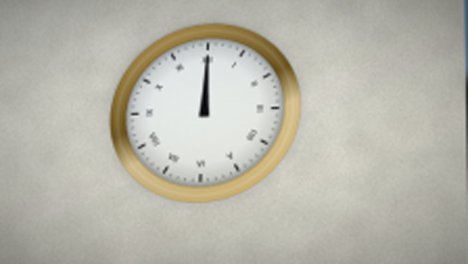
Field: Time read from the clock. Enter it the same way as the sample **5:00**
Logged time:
**12:00**
